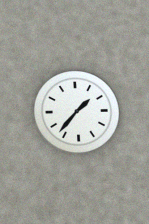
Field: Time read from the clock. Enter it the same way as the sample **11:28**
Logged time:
**1:37**
